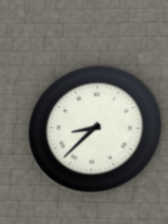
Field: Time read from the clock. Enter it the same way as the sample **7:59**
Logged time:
**8:37**
